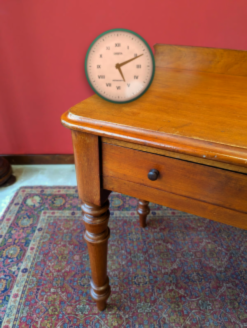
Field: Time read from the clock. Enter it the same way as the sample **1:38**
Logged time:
**5:11**
